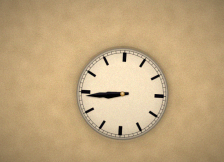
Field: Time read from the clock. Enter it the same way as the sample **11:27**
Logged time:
**8:44**
